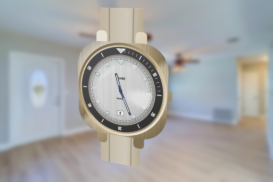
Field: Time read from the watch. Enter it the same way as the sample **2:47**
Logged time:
**11:26**
